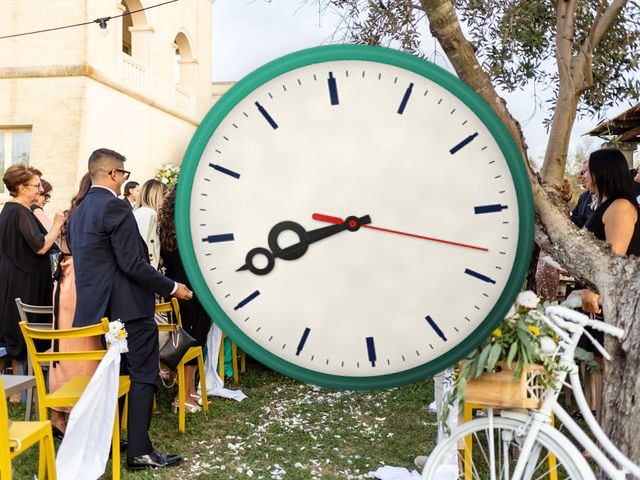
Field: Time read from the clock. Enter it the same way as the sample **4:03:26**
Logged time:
**8:42:18**
